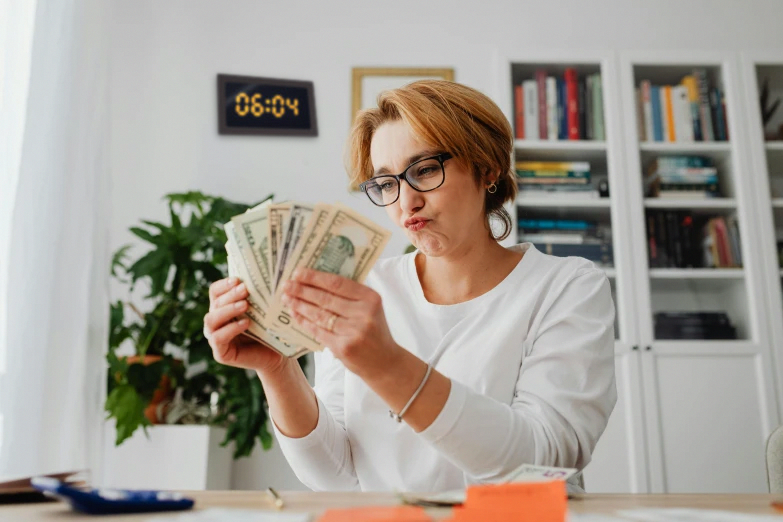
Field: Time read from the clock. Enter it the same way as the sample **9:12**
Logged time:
**6:04**
